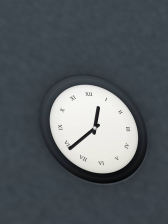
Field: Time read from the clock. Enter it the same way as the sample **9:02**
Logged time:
**12:39**
